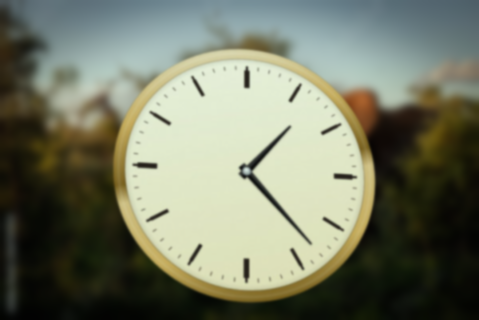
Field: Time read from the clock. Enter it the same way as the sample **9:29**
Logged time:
**1:23**
